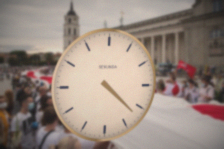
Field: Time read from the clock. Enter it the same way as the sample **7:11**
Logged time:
**4:22**
